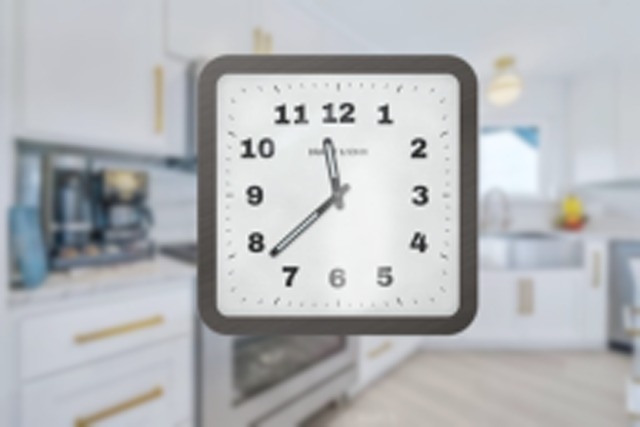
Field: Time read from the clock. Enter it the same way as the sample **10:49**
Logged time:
**11:38**
